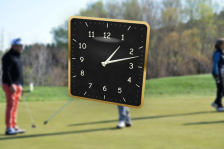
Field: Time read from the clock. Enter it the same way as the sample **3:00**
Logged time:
**1:12**
